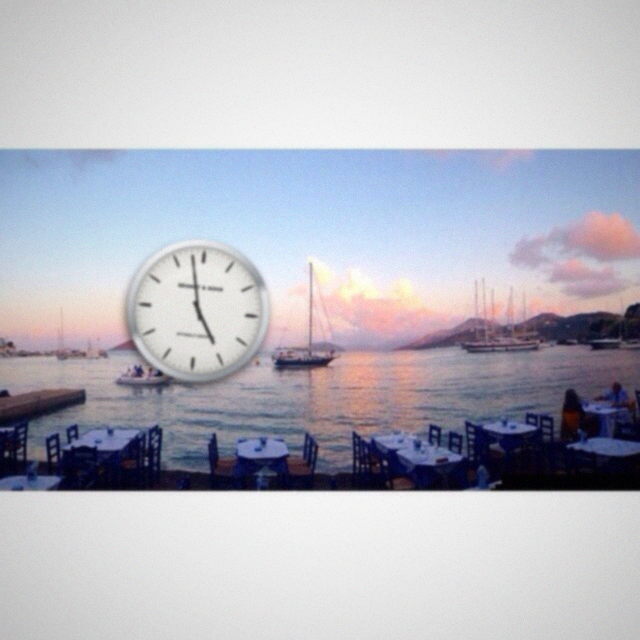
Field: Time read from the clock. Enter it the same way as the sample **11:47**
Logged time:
**4:58**
